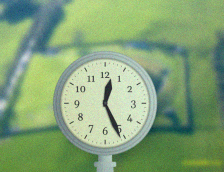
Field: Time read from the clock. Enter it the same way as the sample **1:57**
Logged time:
**12:26**
